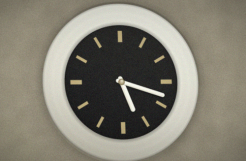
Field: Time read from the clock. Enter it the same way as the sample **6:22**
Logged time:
**5:18**
